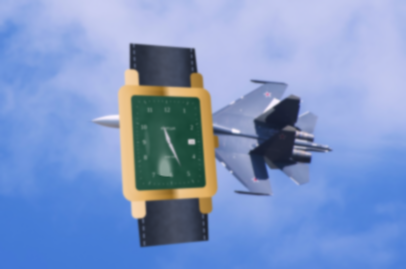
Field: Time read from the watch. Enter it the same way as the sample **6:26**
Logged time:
**11:26**
